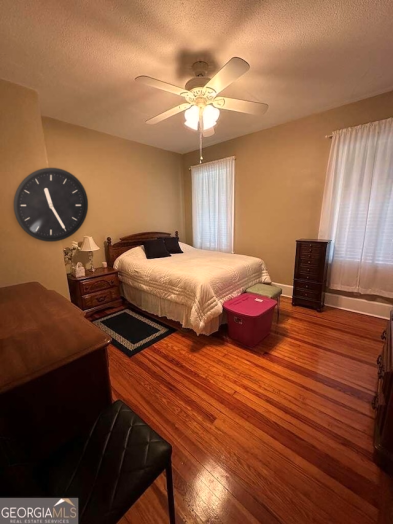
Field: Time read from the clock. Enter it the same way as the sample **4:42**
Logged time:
**11:25**
